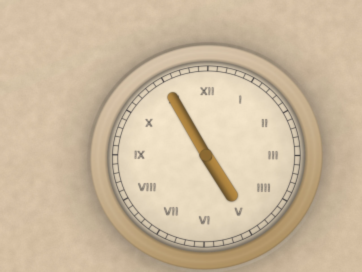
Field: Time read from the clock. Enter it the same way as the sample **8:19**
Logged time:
**4:55**
